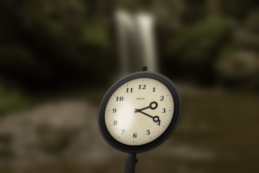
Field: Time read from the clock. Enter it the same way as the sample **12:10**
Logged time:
**2:19**
